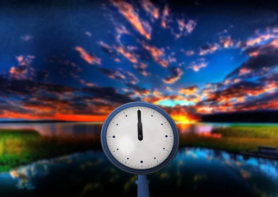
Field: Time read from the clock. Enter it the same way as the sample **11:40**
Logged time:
**12:00**
